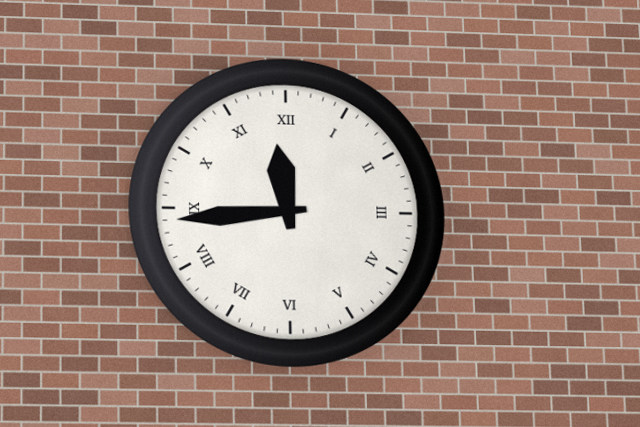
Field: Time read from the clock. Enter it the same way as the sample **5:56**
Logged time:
**11:44**
